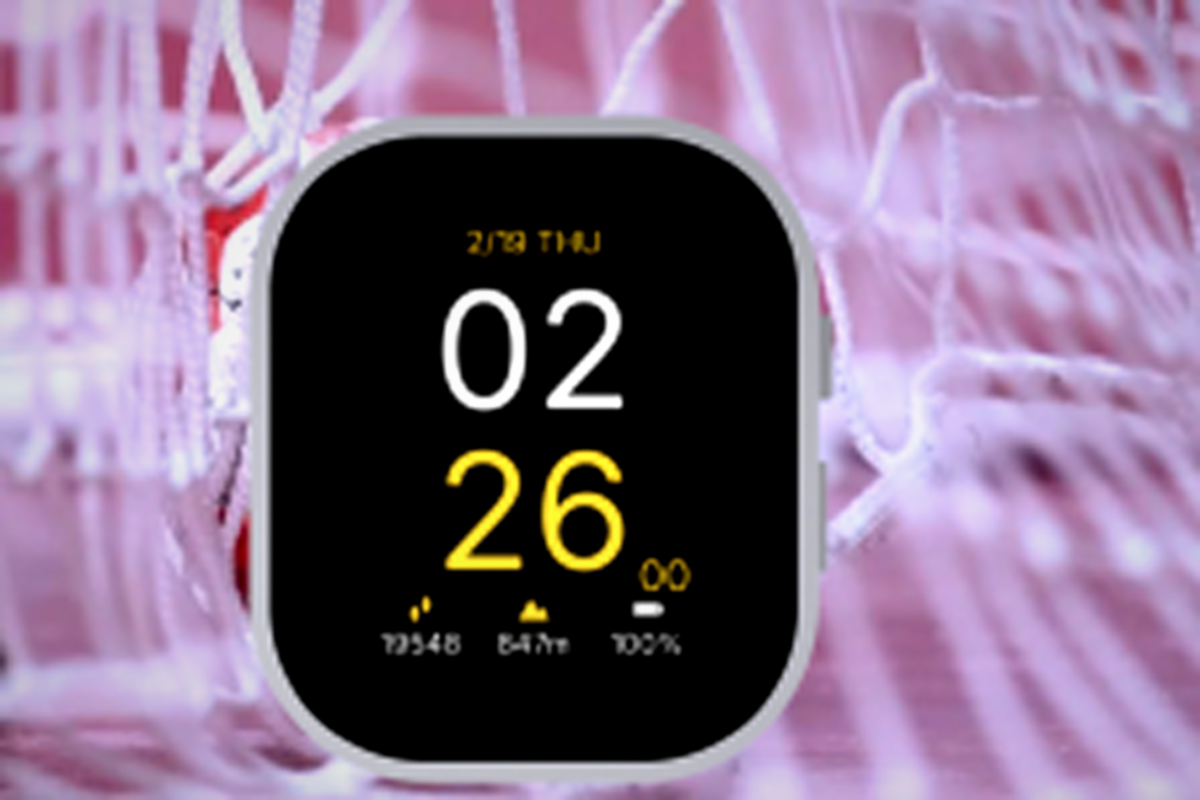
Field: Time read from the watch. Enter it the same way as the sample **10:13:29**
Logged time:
**2:26:00**
